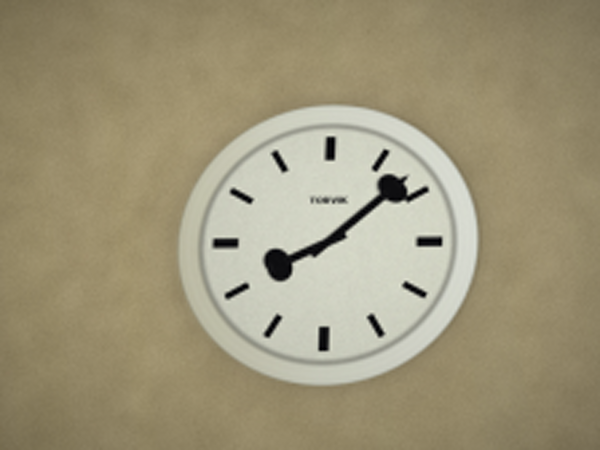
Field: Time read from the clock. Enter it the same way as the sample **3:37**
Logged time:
**8:08**
